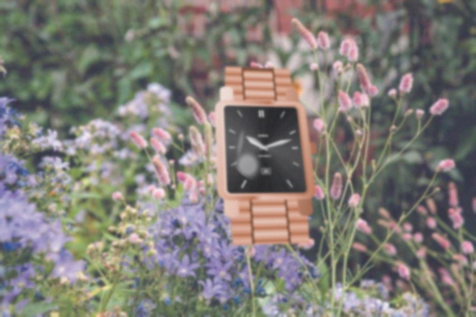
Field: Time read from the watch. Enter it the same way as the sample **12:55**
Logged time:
**10:12**
